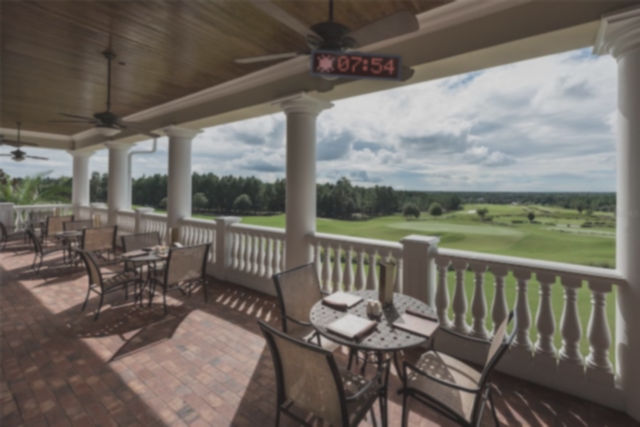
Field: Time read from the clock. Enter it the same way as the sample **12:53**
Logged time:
**7:54**
